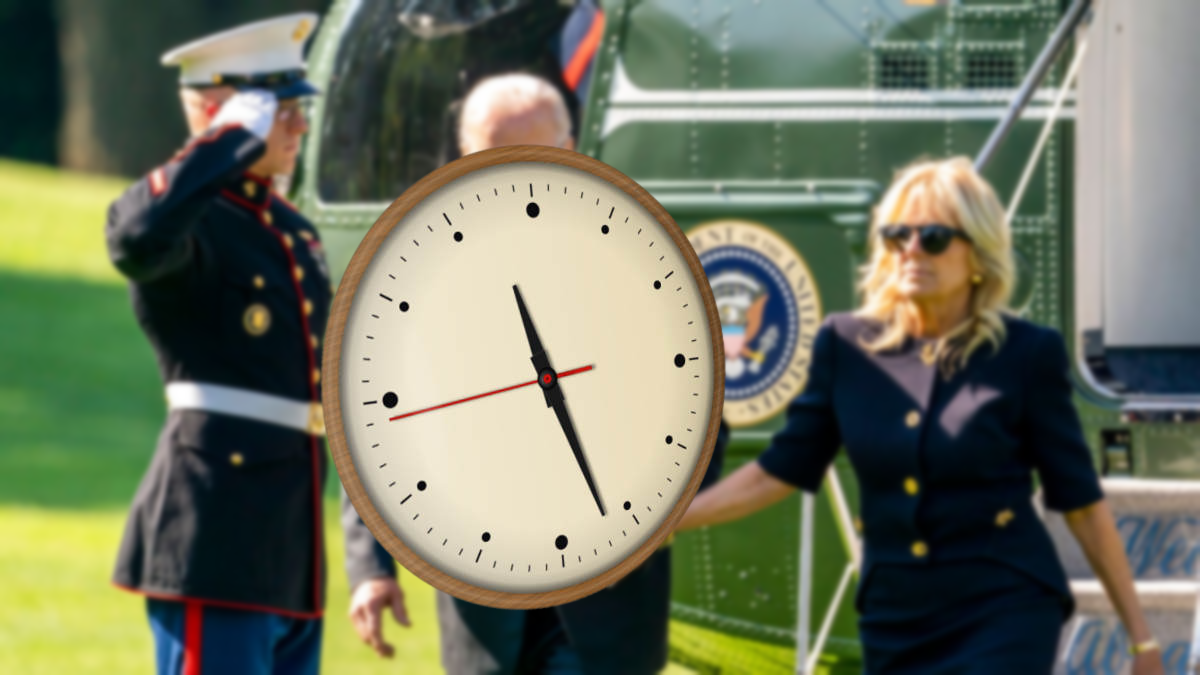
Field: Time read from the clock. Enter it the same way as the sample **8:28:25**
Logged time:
**11:26:44**
